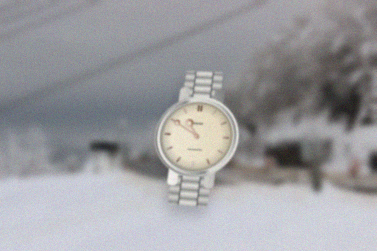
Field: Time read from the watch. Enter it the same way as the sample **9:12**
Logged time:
**10:50**
